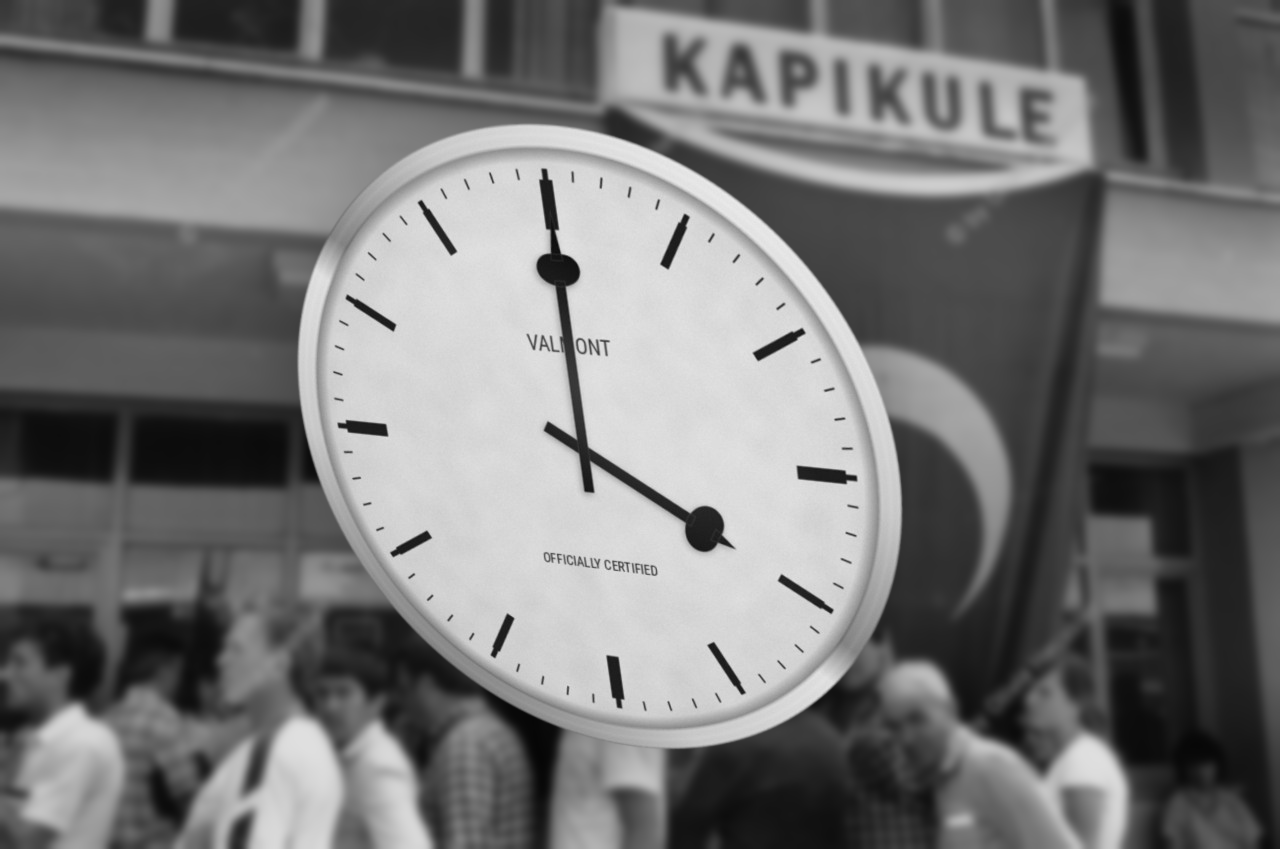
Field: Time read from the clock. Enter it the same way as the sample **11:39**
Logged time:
**4:00**
